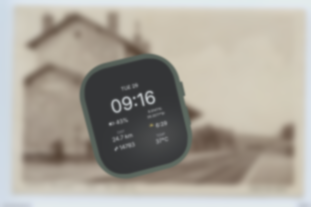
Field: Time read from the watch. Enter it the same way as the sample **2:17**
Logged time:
**9:16**
